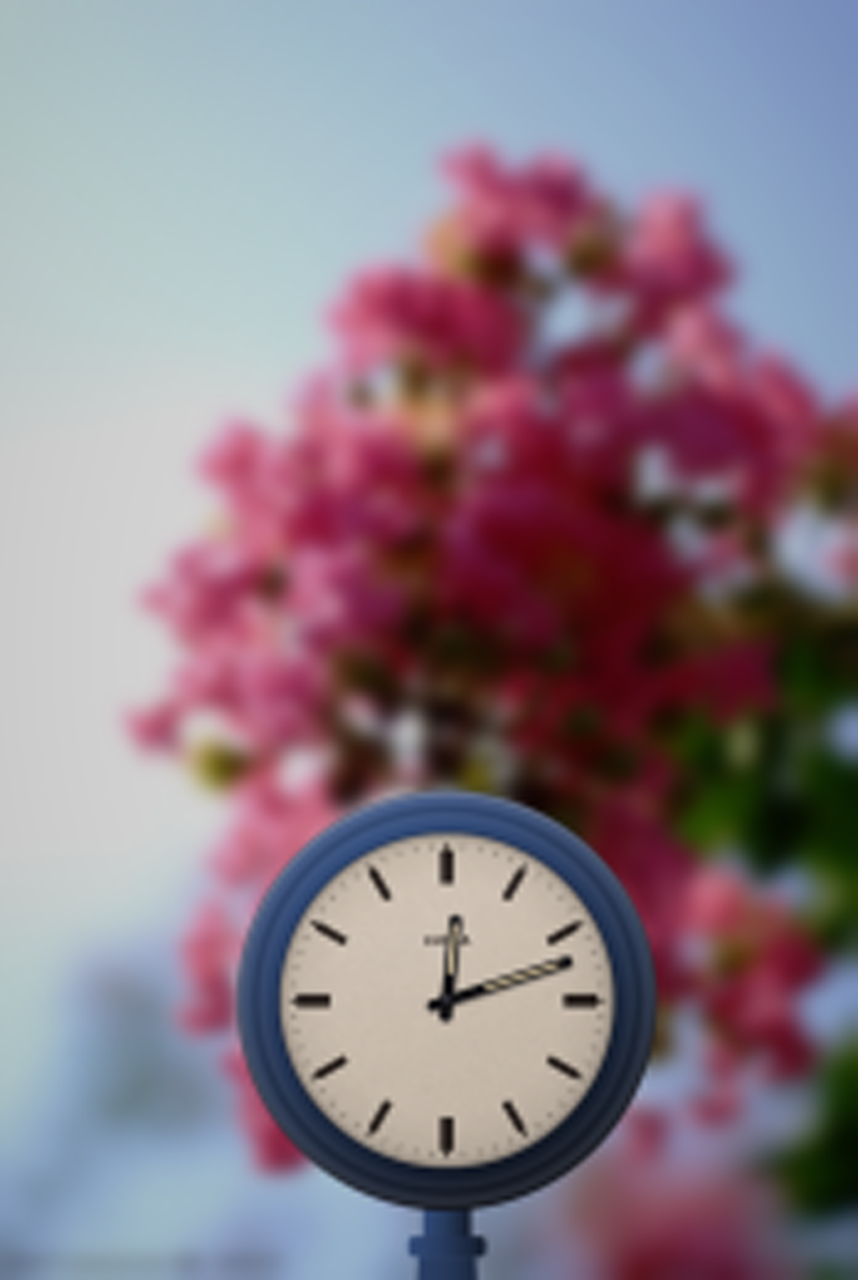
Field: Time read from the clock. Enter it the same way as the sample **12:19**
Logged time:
**12:12**
